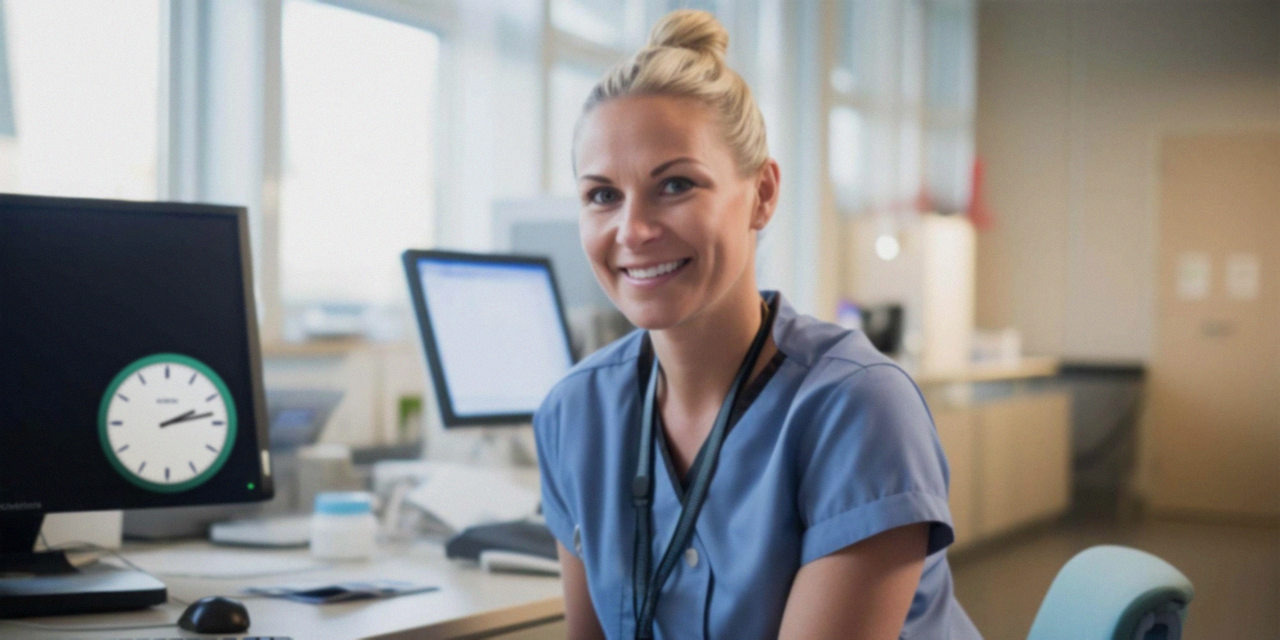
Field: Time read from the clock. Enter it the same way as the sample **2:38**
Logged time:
**2:13**
